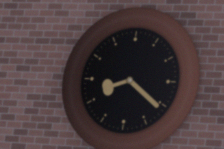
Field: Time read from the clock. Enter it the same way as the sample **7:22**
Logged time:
**8:21**
